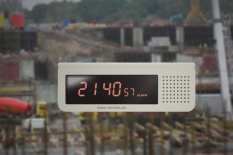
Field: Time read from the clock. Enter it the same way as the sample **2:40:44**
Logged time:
**21:40:57**
